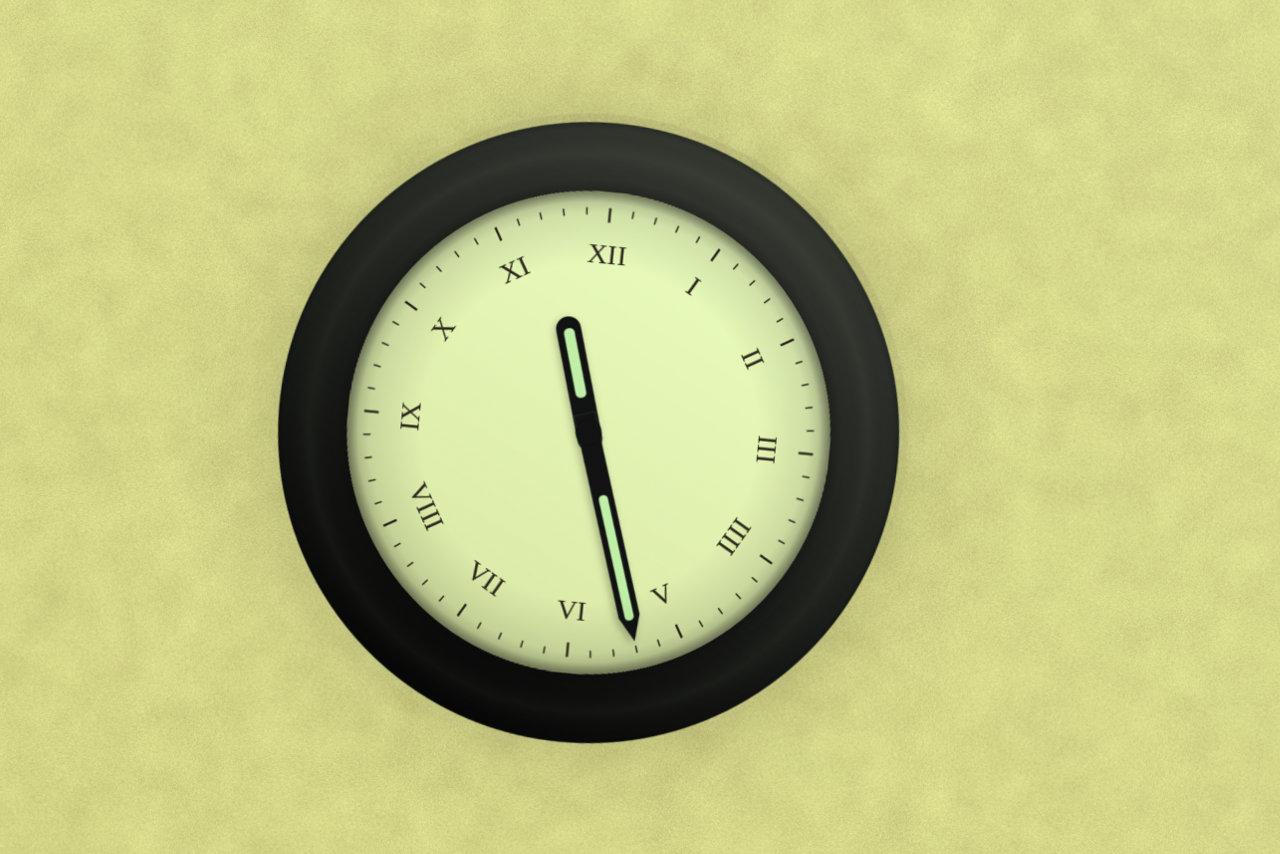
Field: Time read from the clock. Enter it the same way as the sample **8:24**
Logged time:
**11:27**
